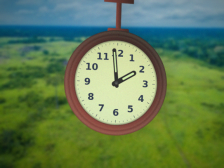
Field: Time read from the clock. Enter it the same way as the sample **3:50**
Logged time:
**1:59**
